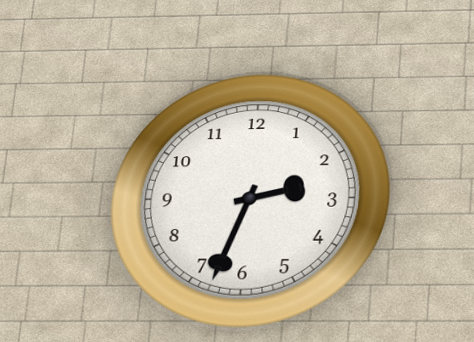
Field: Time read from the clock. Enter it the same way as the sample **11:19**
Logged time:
**2:33**
